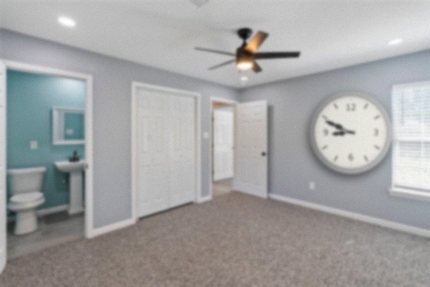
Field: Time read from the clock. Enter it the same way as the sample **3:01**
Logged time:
**8:49**
